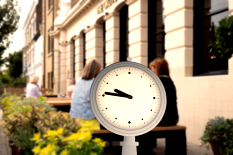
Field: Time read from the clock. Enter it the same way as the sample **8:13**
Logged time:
**9:46**
